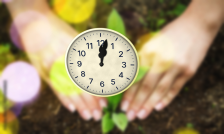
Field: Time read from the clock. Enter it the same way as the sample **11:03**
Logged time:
**12:02**
